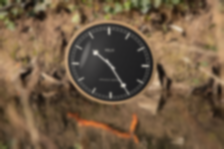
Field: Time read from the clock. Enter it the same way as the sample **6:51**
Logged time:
**10:25**
